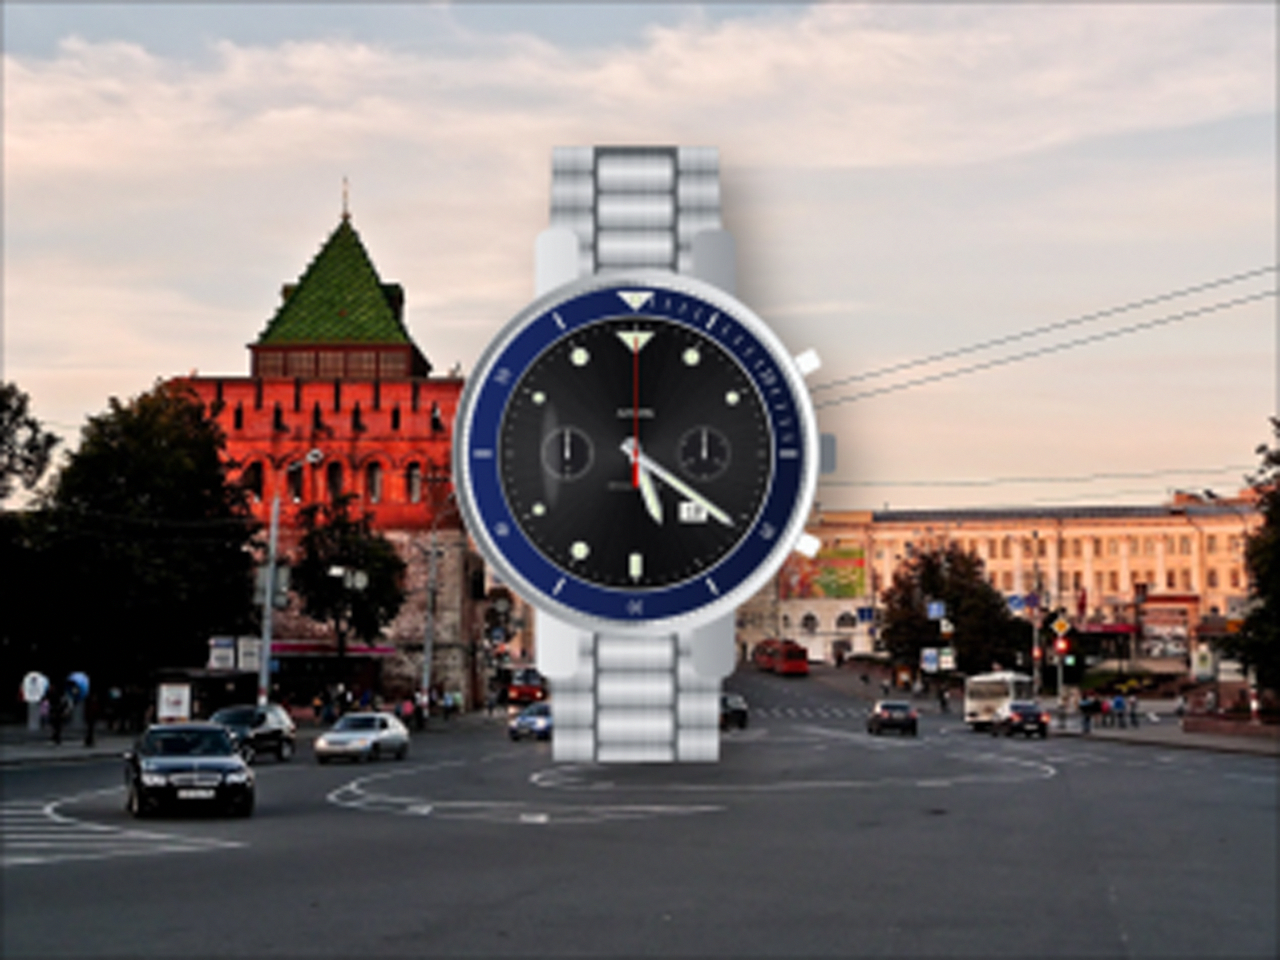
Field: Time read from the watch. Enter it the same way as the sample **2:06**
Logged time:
**5:21**
